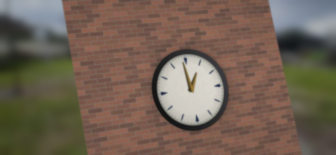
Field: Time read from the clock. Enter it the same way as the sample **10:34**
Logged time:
**12:59**
